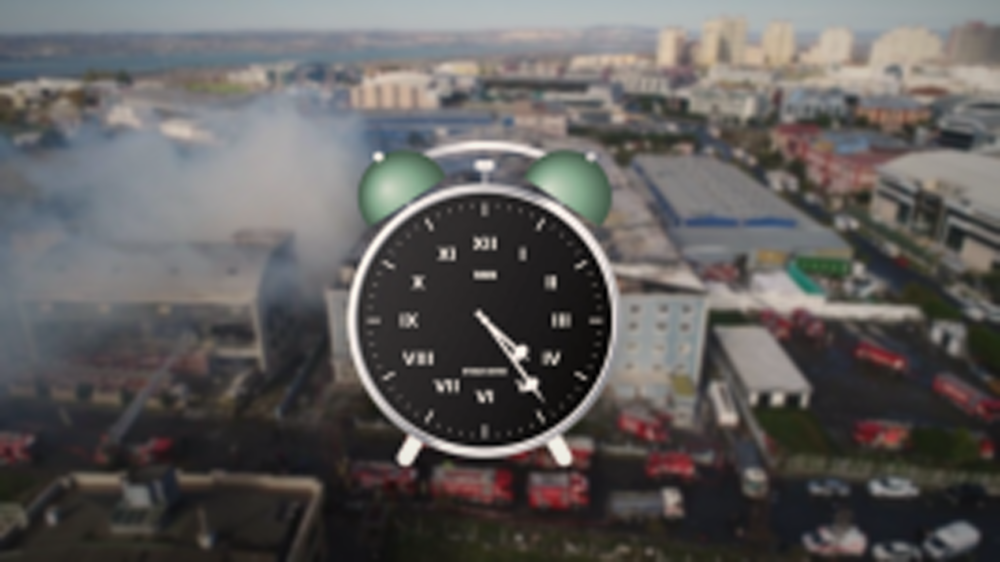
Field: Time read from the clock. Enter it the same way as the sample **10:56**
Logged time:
**4:24**
